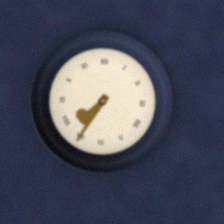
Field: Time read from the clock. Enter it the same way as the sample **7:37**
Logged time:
**7:35**
